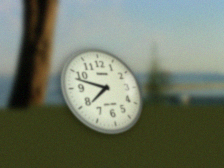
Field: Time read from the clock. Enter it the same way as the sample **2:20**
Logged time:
**7:48**
